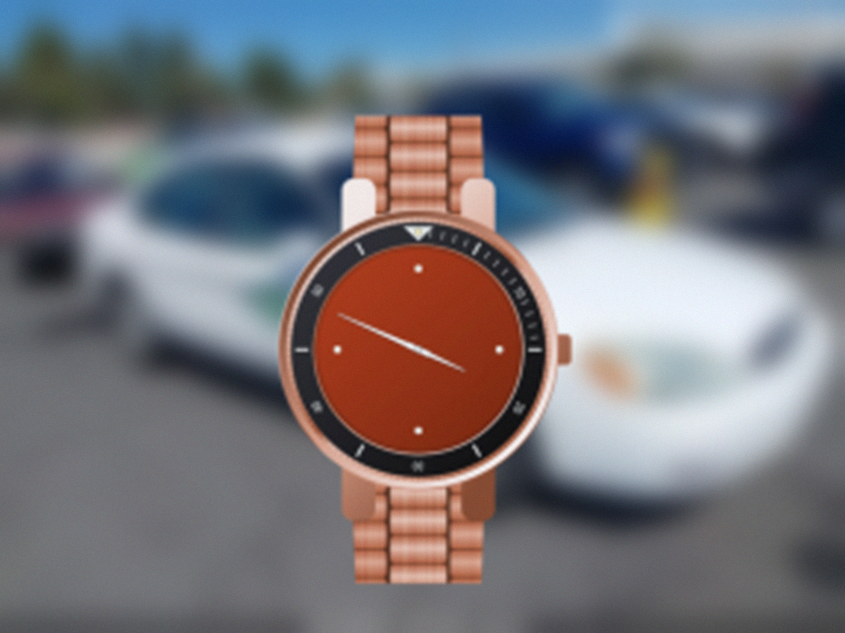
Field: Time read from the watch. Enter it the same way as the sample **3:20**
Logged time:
**3:49**
